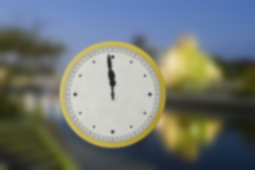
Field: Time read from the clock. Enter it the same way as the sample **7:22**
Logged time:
**11:59**
